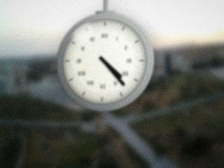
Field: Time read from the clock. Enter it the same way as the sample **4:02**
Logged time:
**4:23**
